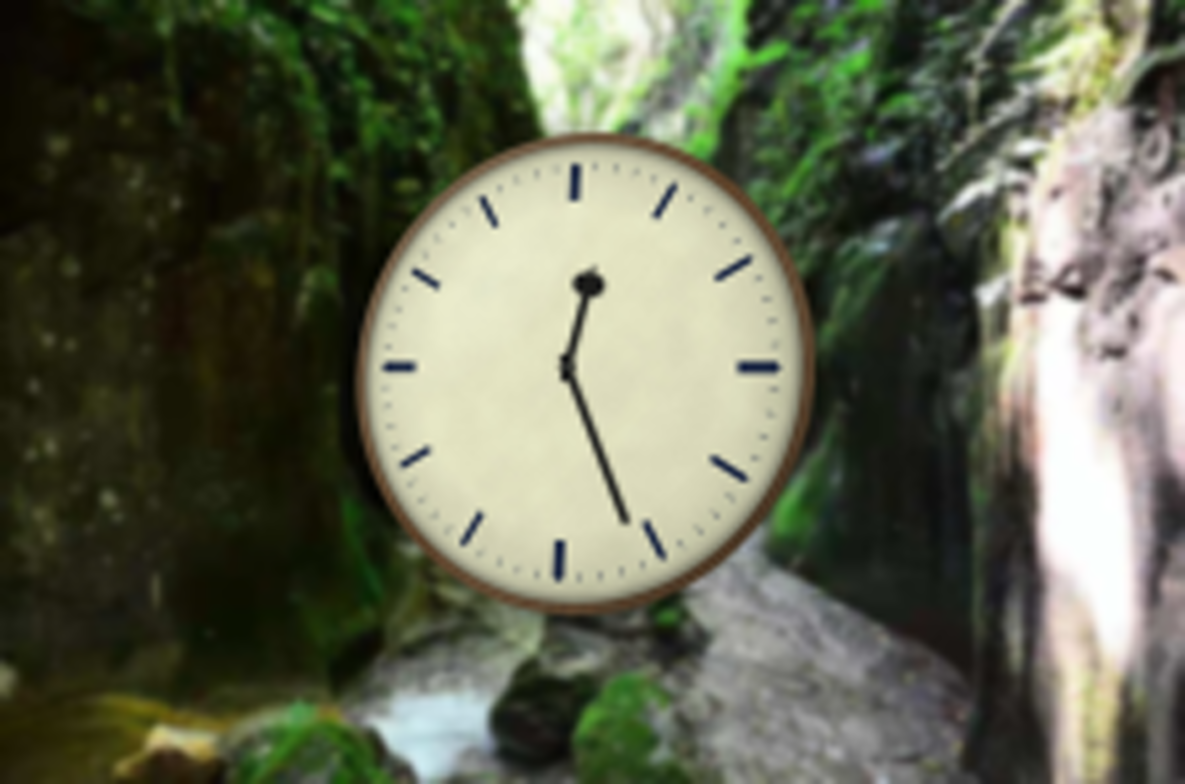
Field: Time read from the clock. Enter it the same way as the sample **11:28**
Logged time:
**12:26**
